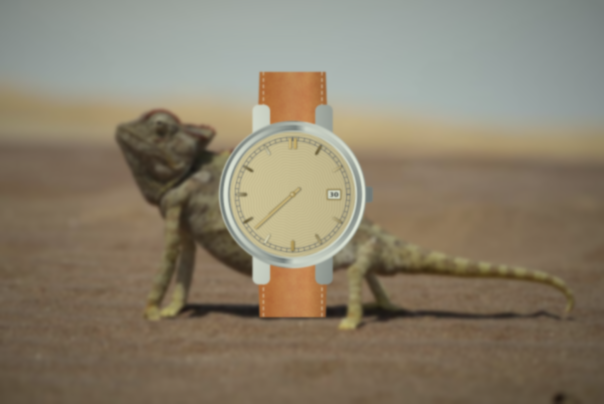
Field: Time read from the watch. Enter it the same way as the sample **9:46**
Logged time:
**7:38**
